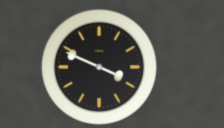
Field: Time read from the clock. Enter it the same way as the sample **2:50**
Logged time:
**3:49**
